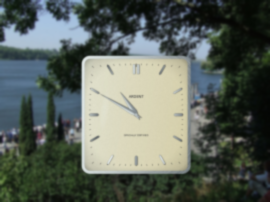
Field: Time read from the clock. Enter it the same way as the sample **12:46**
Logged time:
**10:50**
